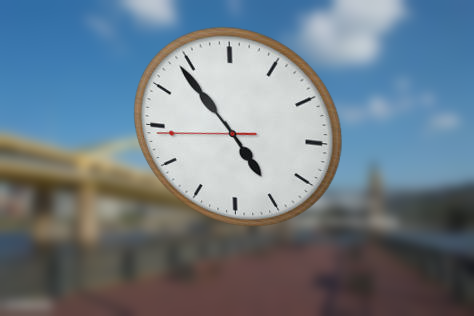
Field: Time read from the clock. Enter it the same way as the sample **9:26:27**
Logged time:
**4:53:44**
